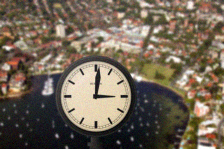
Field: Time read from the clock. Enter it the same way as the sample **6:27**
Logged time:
**3:01**
